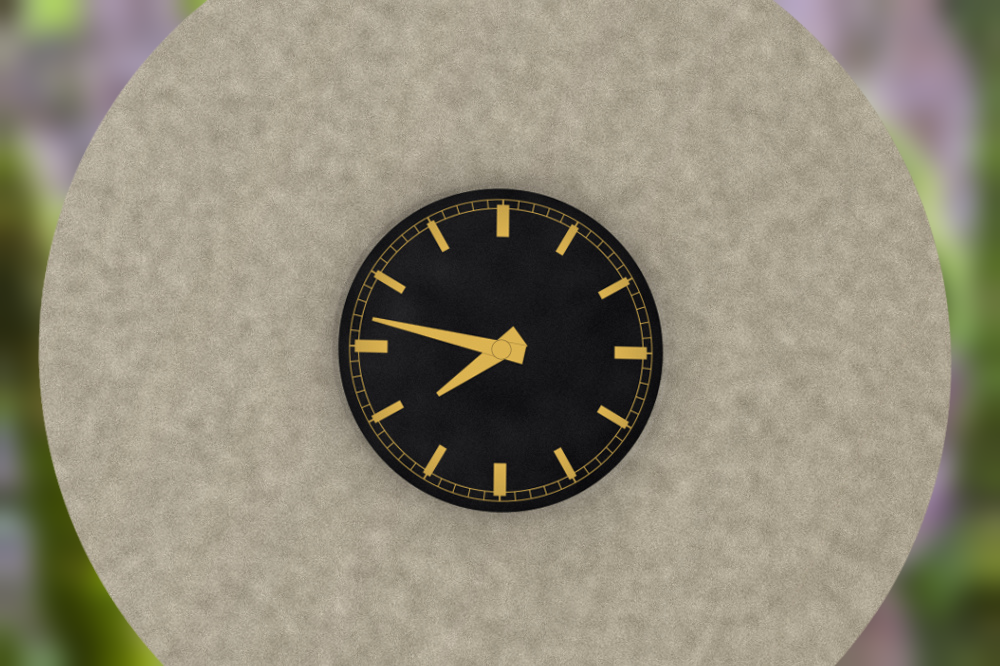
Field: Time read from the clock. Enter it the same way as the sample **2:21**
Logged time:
**7:47**
